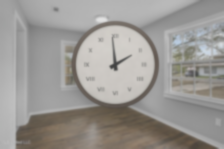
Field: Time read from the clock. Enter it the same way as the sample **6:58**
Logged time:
**1:59**
